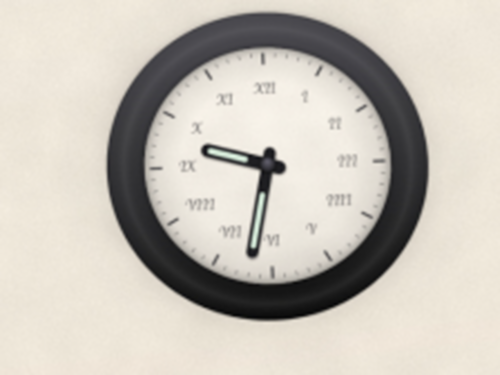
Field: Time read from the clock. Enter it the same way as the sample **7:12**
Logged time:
**9:32**
